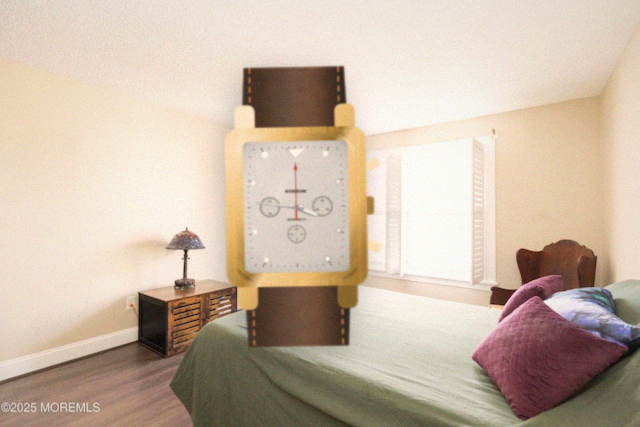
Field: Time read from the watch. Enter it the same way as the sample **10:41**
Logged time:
**3:46**
